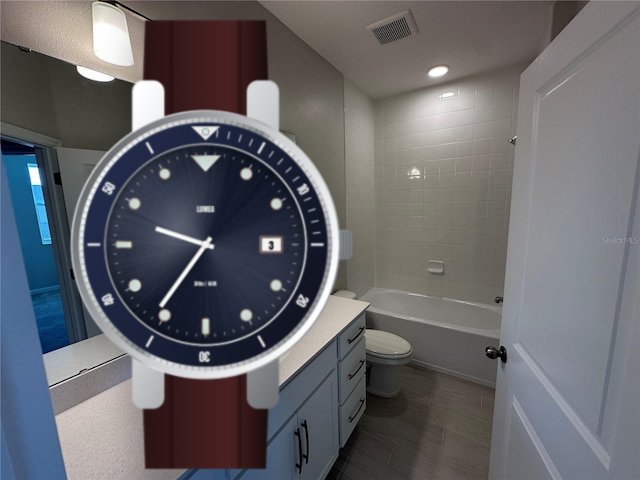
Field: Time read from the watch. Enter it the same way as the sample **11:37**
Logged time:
**9:36**
